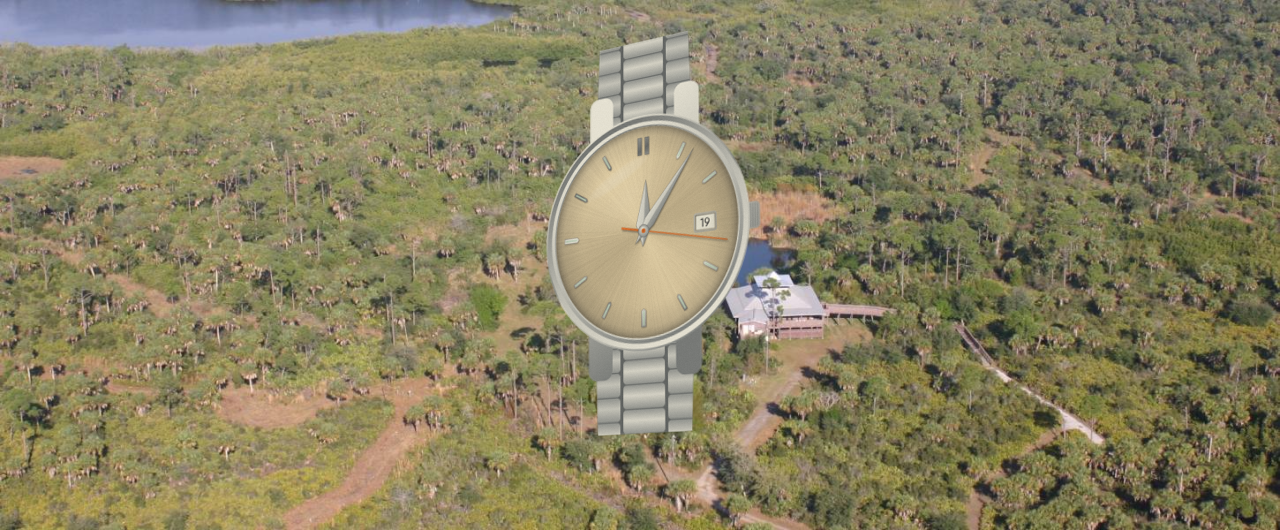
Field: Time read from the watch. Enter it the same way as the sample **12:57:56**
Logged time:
**12:06:17**
